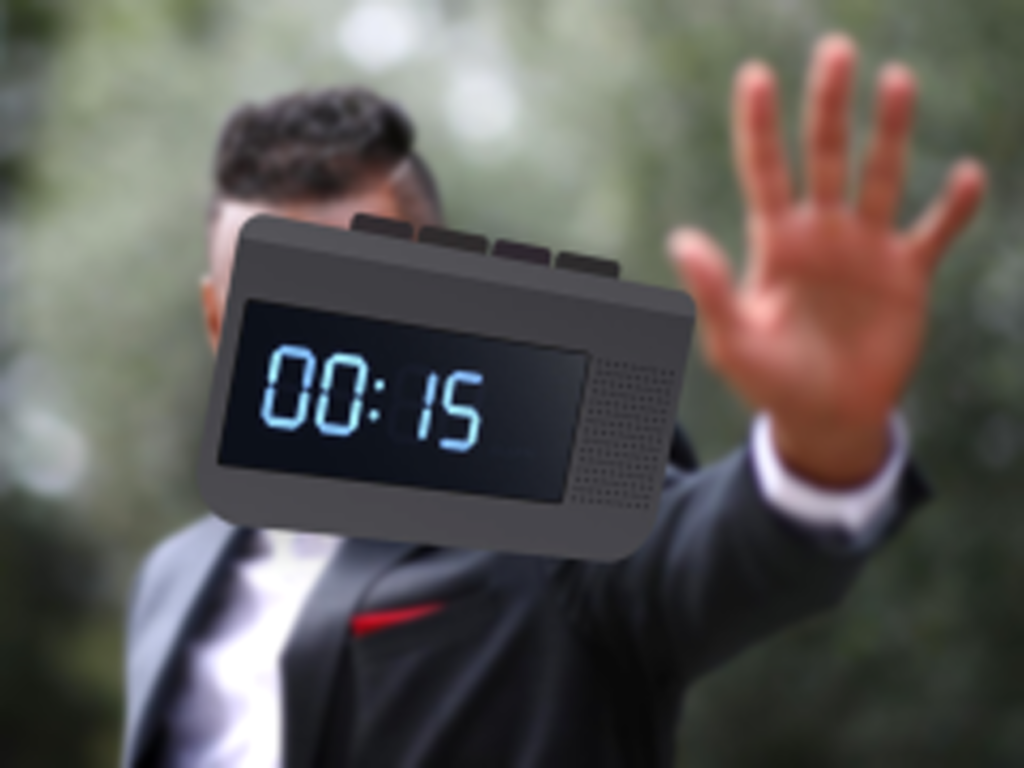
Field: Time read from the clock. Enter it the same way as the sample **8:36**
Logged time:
**0:15**
